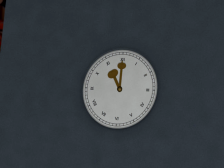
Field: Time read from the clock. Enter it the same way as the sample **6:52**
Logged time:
**11:00**
